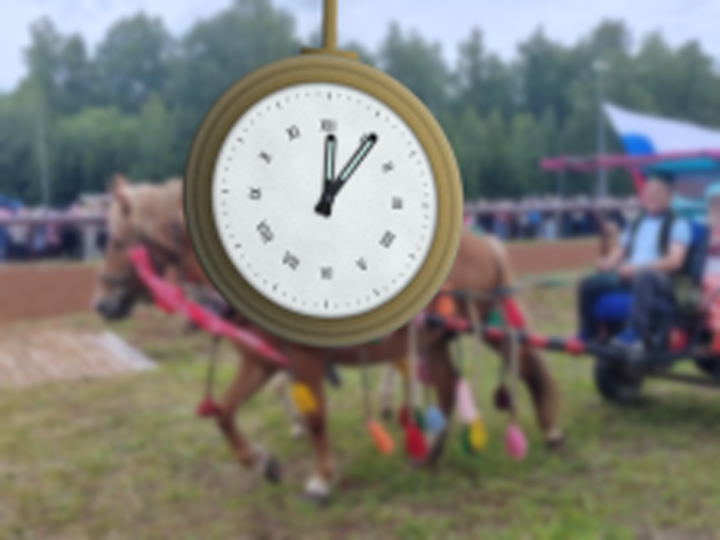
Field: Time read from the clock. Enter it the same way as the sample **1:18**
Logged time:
**12:06**
